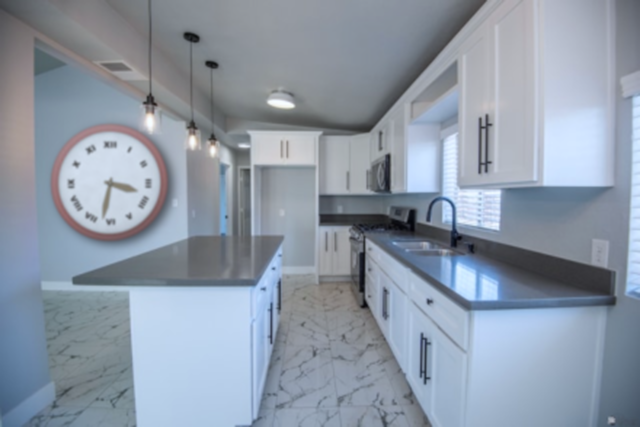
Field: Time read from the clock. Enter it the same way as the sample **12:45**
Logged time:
**3:32**
